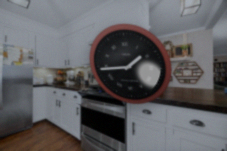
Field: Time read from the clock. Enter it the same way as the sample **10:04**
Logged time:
**1:44**
